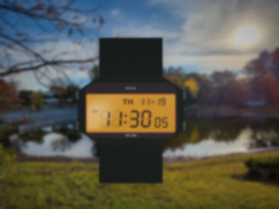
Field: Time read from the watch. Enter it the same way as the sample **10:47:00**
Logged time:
**11:30:05**
